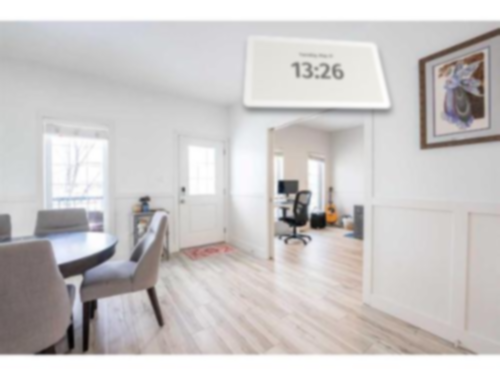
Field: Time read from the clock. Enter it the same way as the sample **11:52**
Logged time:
**13:26**
